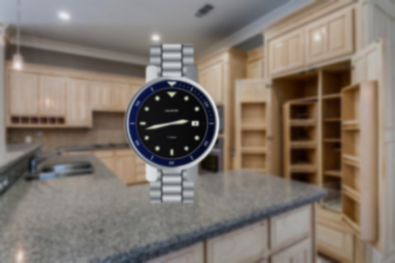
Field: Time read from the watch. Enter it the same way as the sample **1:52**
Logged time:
**2:43**
